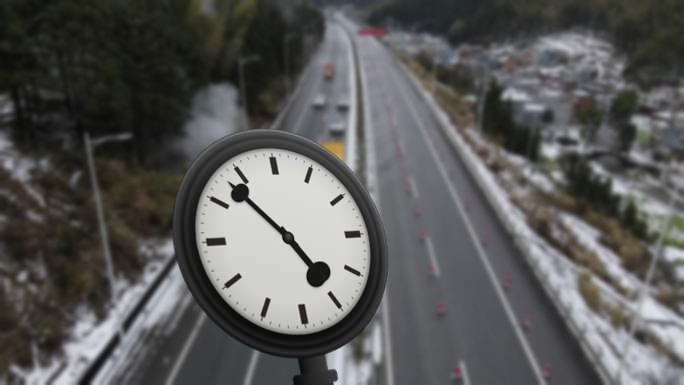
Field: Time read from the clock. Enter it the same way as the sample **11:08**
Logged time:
**4:53**
